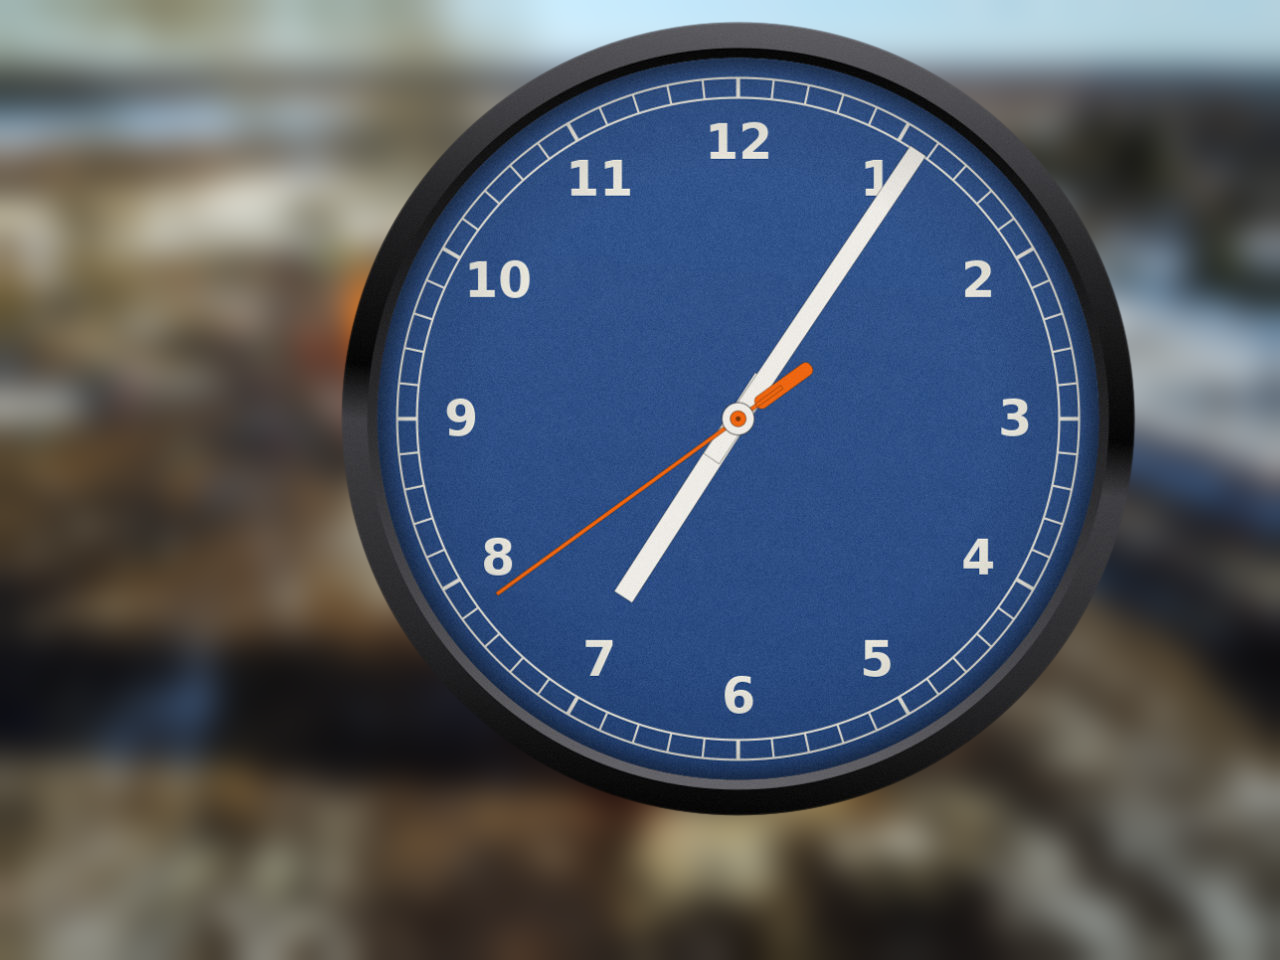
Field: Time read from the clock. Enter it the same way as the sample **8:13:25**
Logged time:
**7:05:39**
